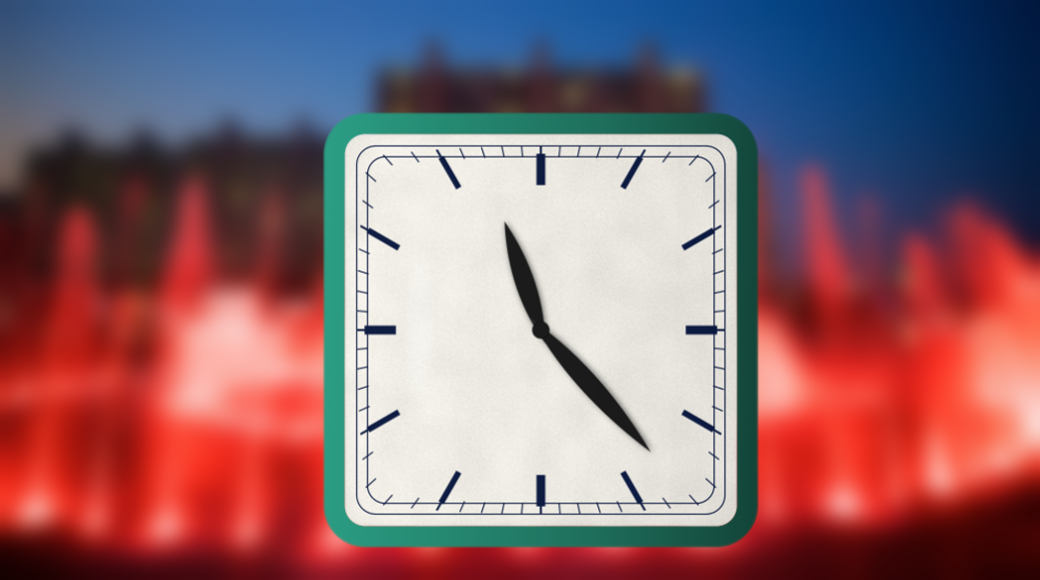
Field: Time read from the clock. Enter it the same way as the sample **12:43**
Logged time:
**11:23**
